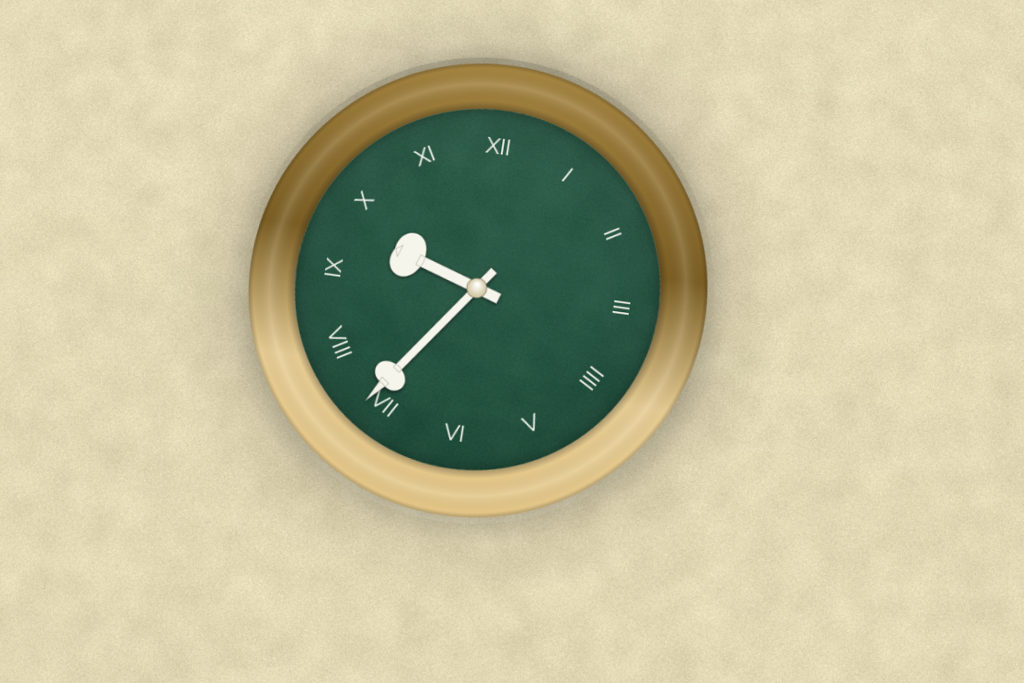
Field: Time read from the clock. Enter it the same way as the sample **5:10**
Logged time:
**9:36**
